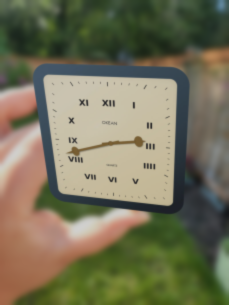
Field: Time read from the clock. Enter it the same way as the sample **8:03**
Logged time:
**2:42**
